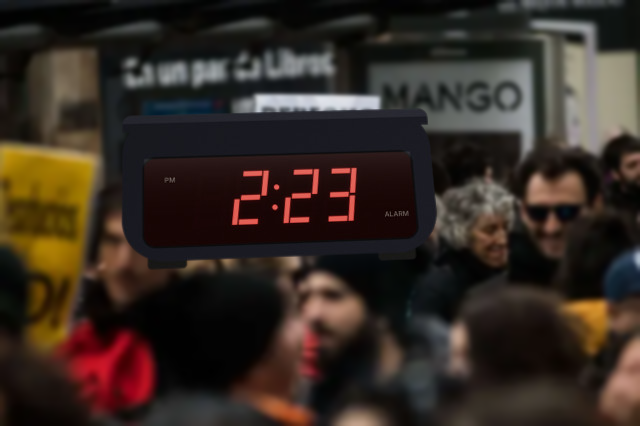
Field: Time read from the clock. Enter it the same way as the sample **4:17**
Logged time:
**2:23**
